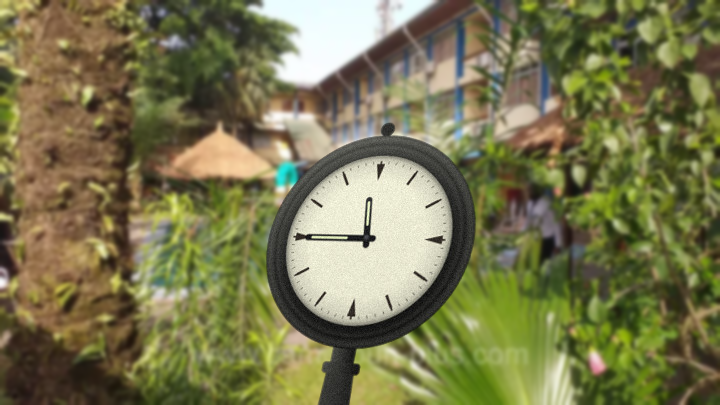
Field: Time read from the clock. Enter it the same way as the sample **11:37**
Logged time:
**11:45**
